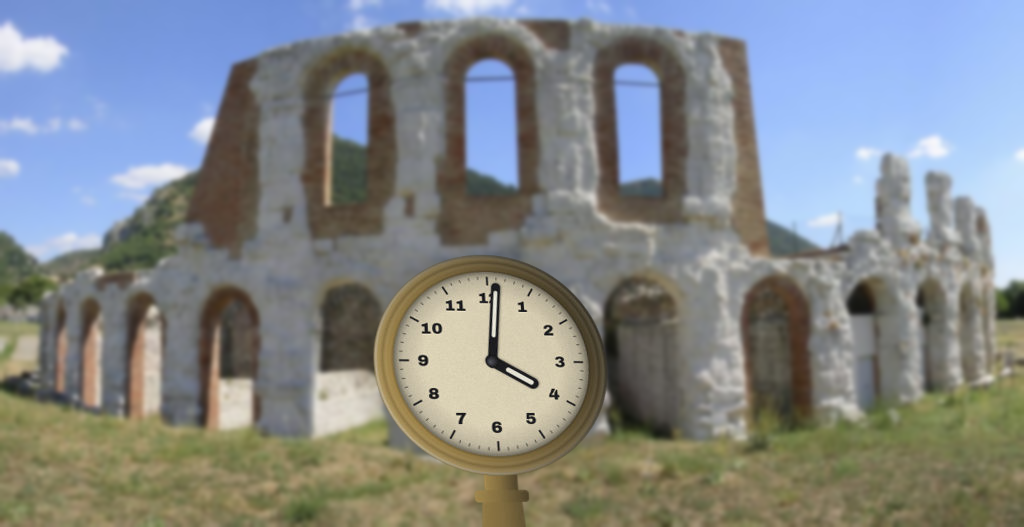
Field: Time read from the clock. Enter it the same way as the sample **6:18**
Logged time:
**4:01**
